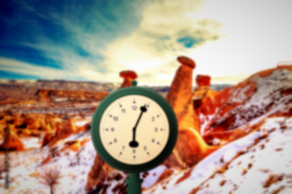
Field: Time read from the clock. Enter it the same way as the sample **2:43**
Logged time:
**6:04**
